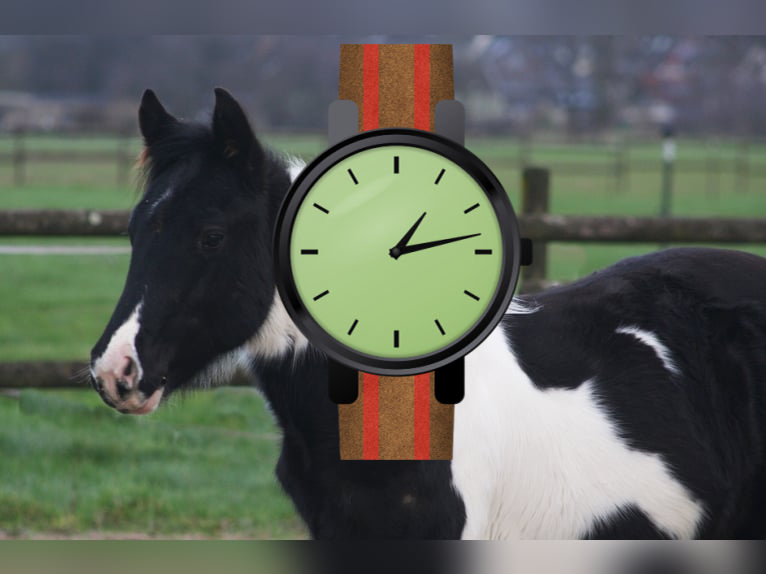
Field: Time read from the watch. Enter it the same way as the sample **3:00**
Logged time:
**1:13**
